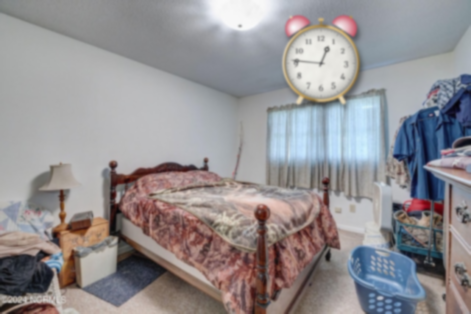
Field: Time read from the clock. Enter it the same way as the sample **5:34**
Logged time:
**12:46**
